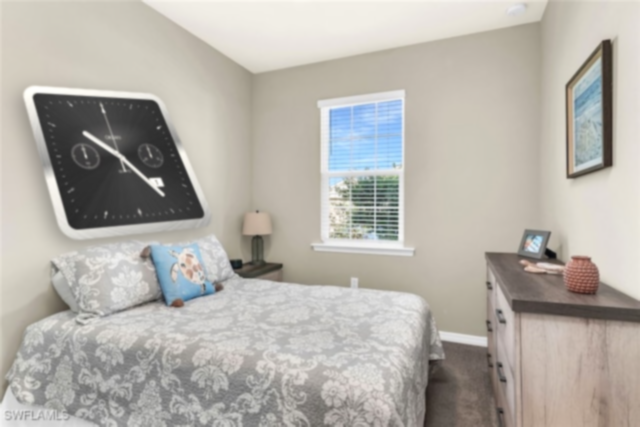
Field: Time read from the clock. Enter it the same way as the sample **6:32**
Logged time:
**10:24**
